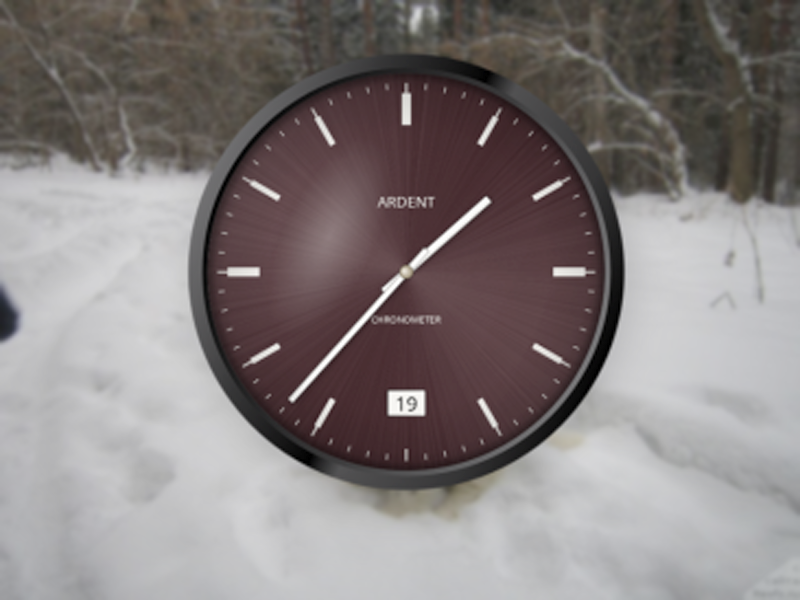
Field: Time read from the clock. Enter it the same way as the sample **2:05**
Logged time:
**1:37**
